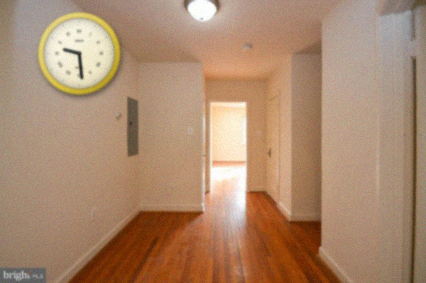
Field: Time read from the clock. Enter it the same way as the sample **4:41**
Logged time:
**9:29**
